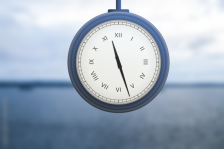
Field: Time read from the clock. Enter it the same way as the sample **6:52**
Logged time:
**11:27**
